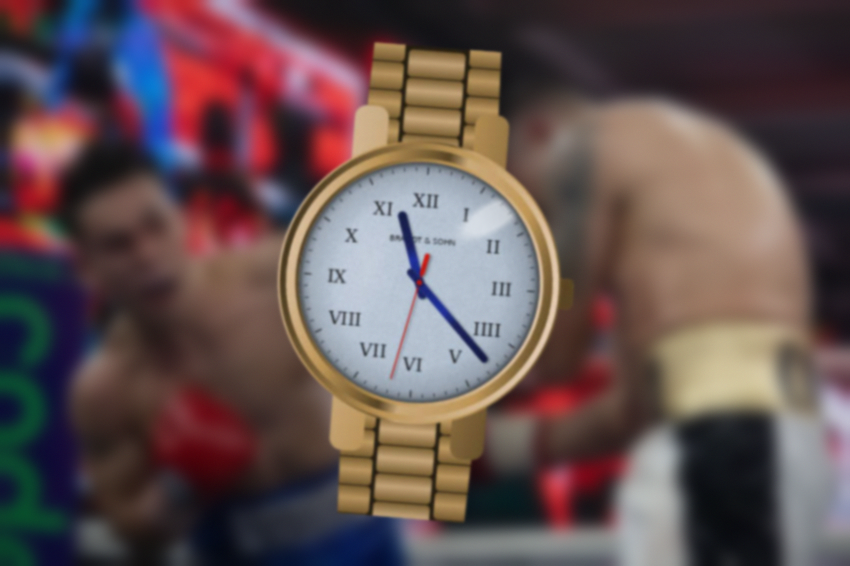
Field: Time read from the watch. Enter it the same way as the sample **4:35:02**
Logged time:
**11:22:32**
